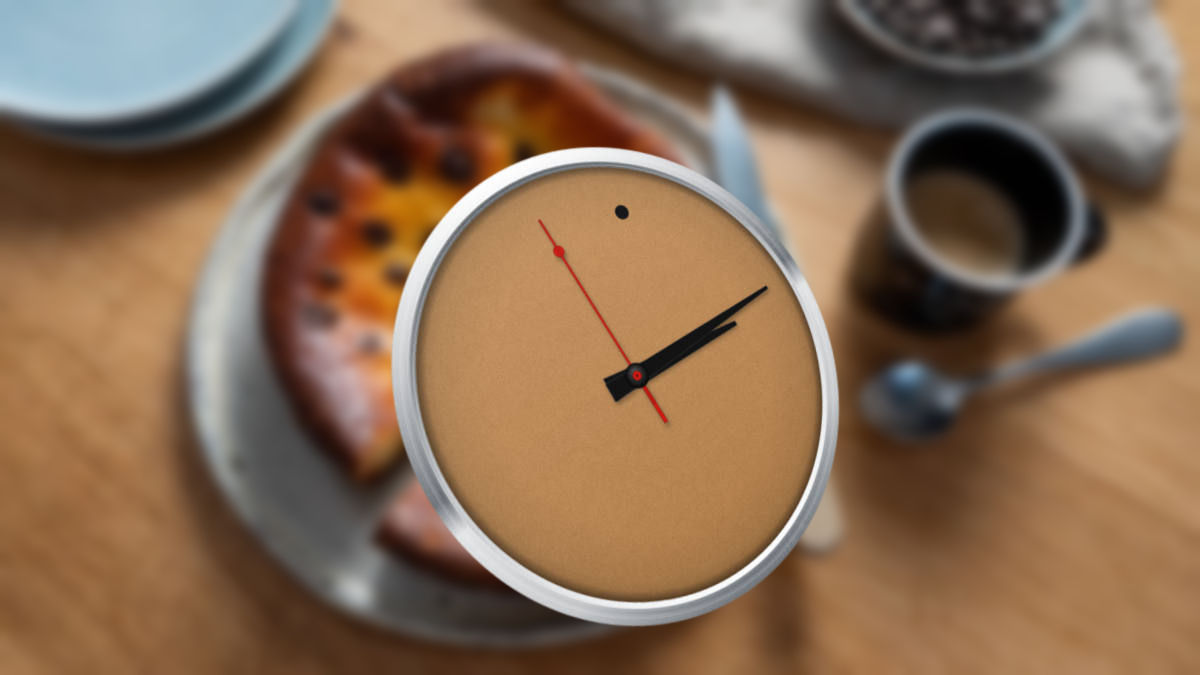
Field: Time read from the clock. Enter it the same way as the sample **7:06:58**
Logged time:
**2:09:55**
